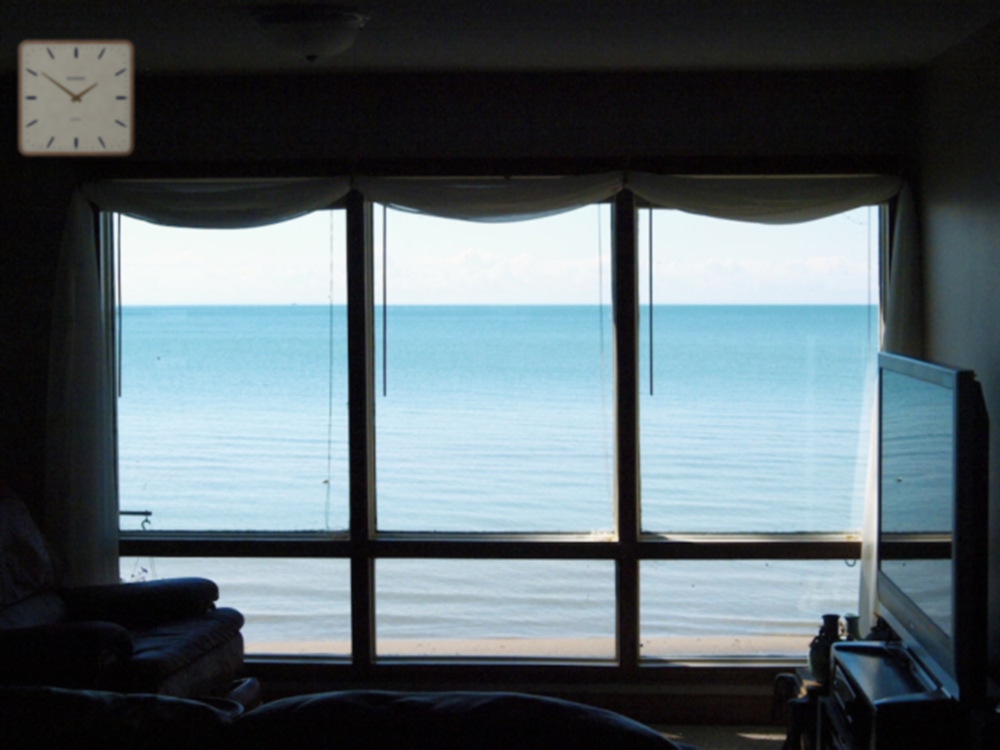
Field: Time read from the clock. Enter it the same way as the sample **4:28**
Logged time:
**1:51**
